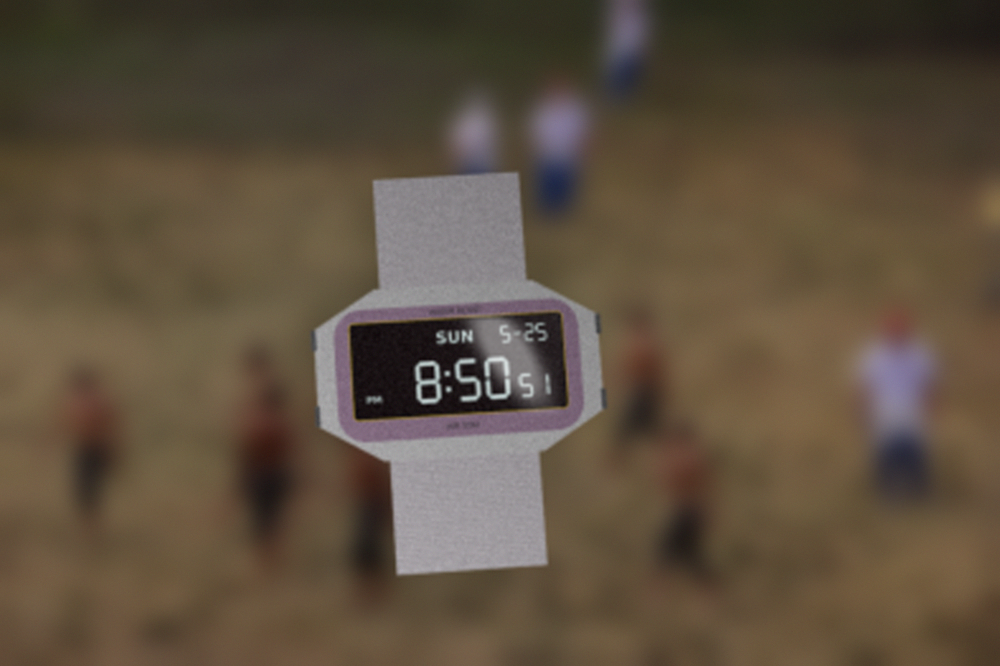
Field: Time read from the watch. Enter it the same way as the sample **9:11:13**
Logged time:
**8:50:51**
